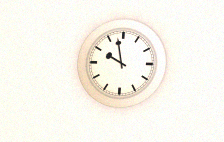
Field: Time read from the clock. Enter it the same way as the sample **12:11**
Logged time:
**9:58**
